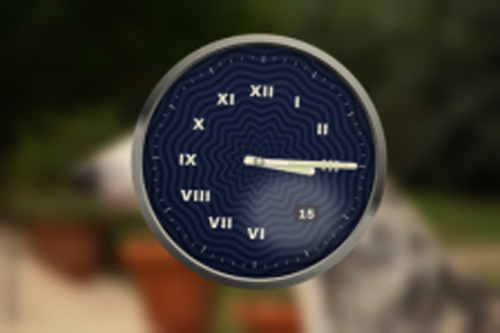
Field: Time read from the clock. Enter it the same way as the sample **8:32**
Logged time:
**3:15**
